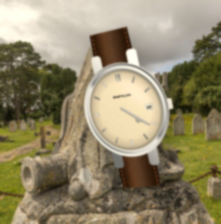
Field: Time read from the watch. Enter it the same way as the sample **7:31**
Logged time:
**4:21**
